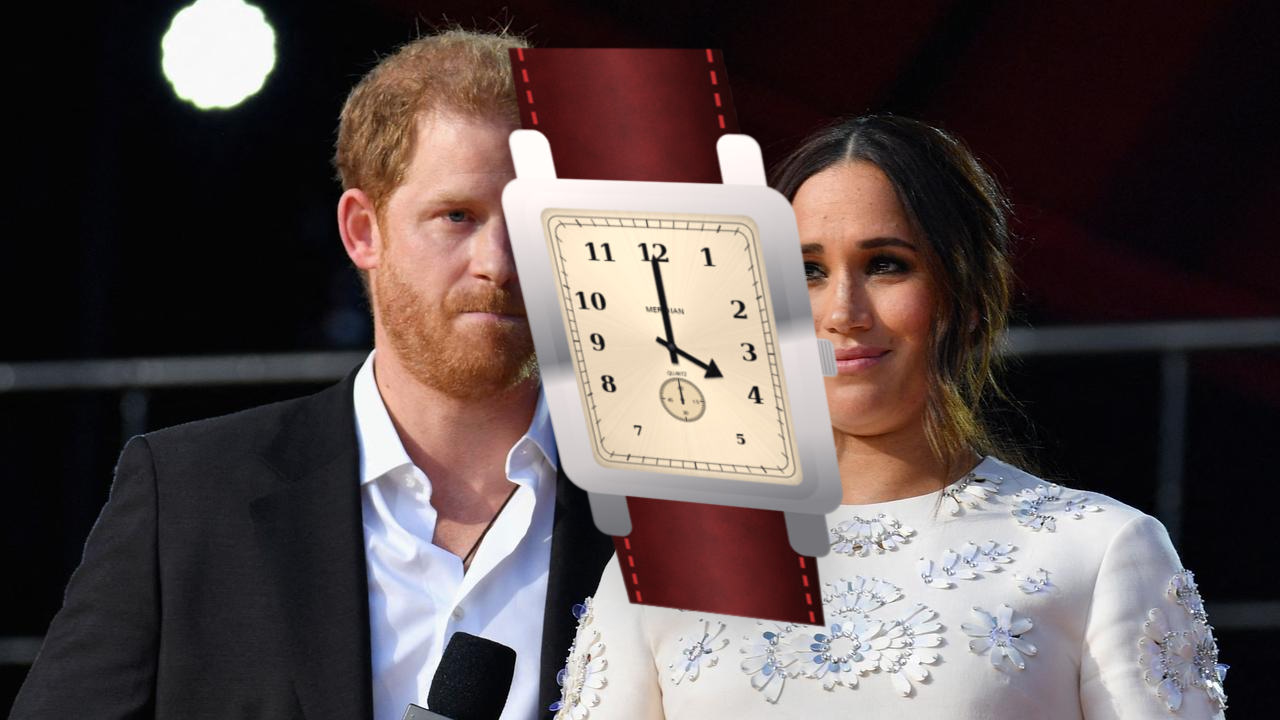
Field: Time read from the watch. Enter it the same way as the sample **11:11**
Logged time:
**4:00**
